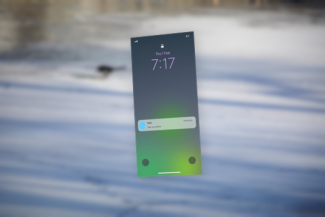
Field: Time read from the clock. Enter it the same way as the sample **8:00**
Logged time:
**7:17**
